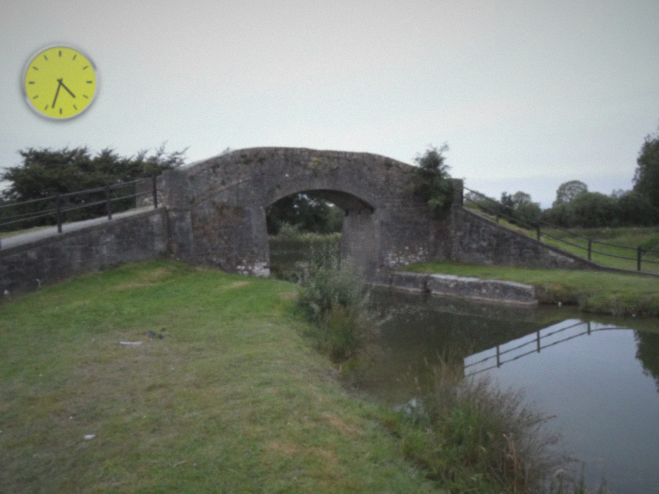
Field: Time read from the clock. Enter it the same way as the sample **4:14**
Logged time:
**4:33**
